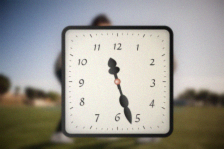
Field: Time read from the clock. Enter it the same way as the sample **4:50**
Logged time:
**11:27**
